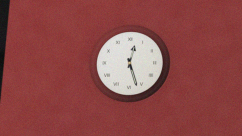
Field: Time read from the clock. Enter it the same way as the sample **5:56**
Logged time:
**12:27**
